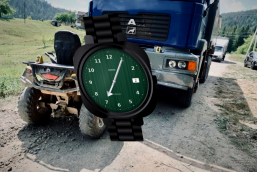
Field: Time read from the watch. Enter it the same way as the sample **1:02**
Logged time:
**7:05**
